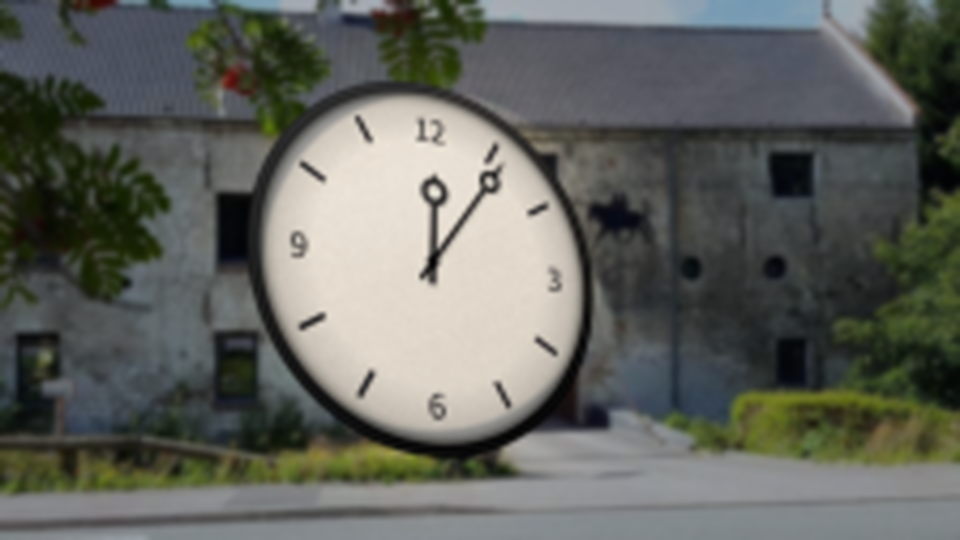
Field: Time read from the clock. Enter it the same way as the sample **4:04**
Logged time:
**12:06**
